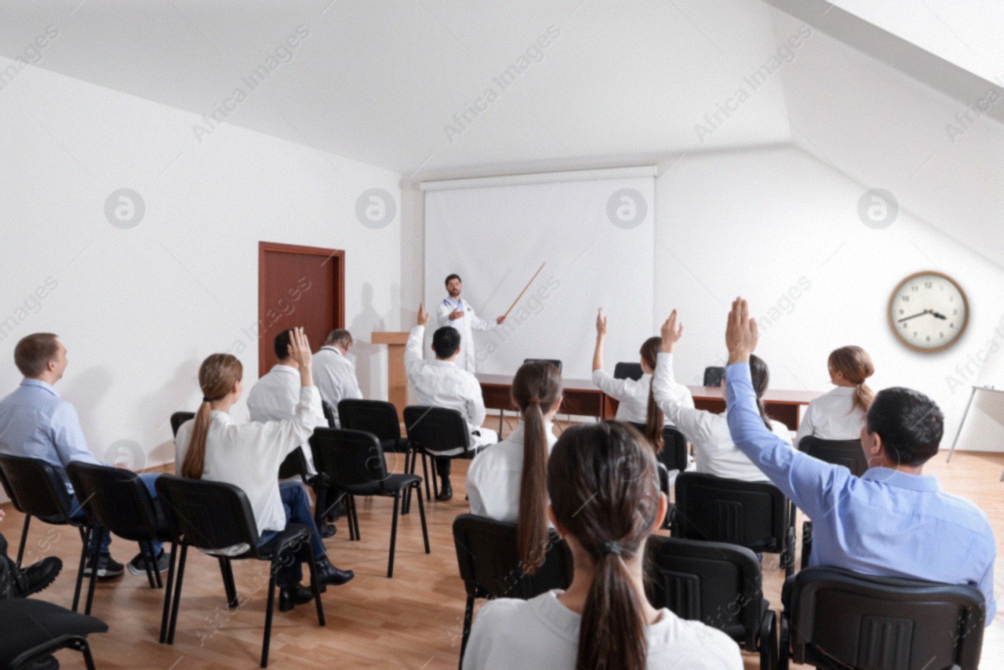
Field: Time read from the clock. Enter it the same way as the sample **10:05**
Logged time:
**3:42**
